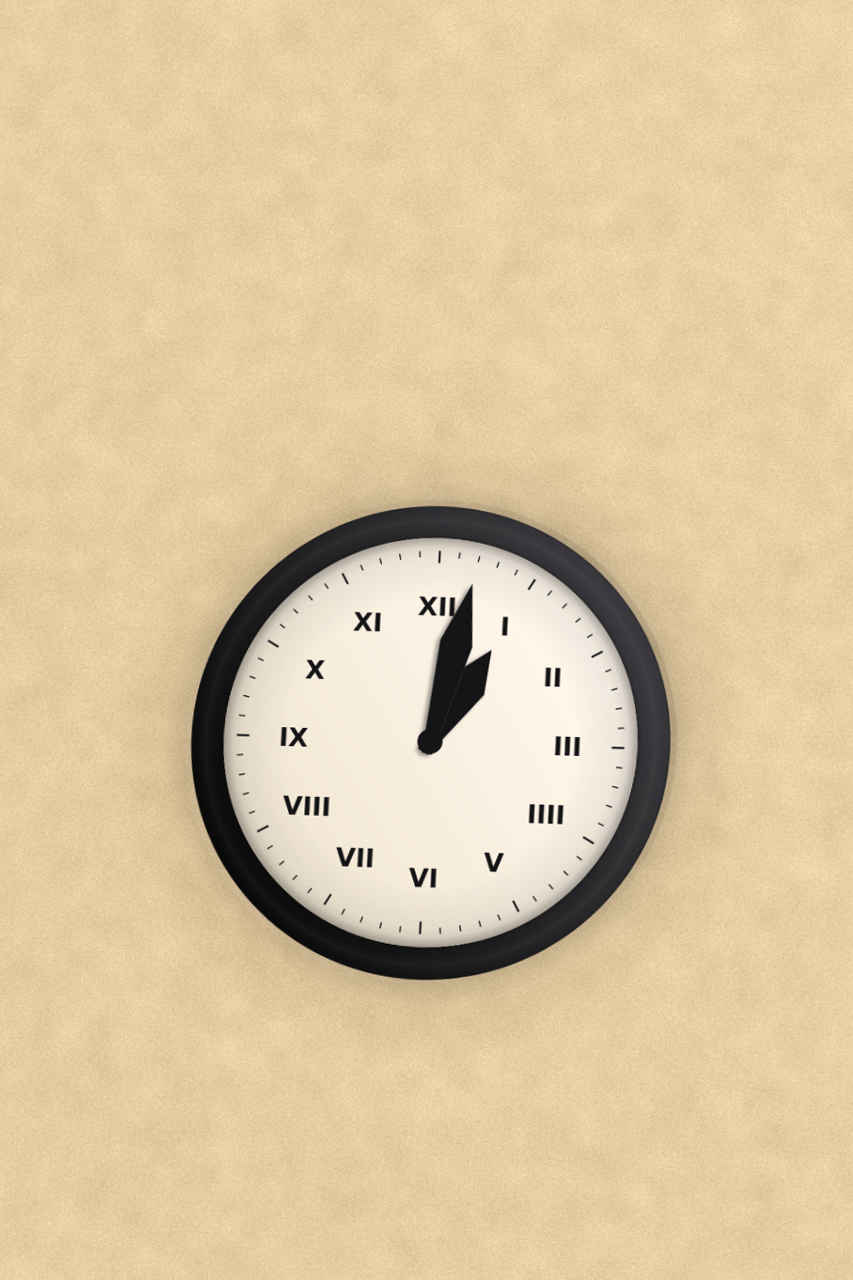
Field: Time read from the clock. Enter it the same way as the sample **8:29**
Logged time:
**1:02**
